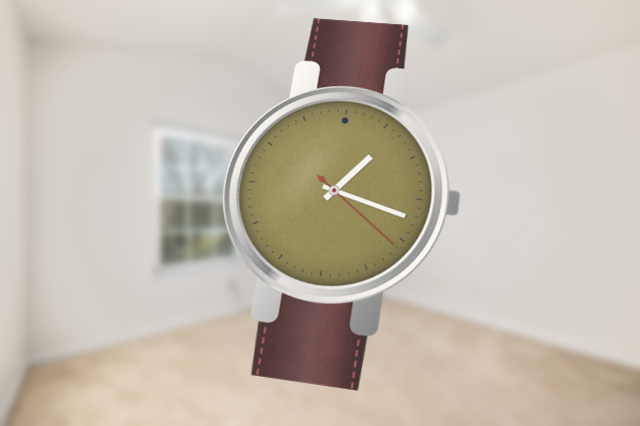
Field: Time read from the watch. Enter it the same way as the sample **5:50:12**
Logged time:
**1:17:21**
